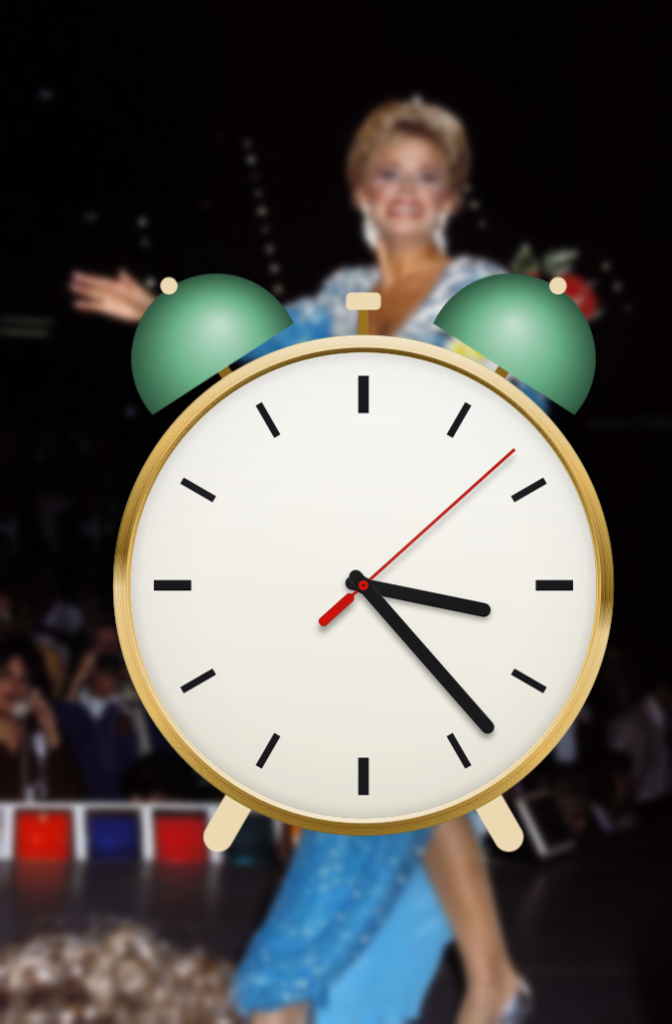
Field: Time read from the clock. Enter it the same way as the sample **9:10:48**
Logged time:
**3:23:08**
